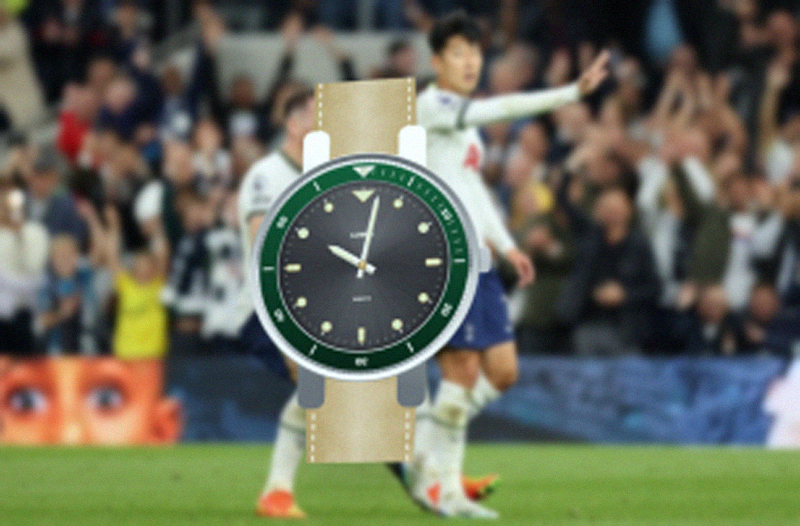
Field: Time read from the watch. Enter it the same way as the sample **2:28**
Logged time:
**10:02**
